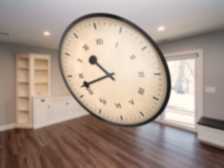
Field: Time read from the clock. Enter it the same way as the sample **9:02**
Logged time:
**10:42**
